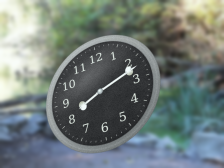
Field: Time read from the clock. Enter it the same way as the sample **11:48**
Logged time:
**8:12**
